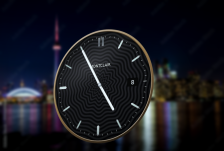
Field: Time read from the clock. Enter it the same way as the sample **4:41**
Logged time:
**4:55**
